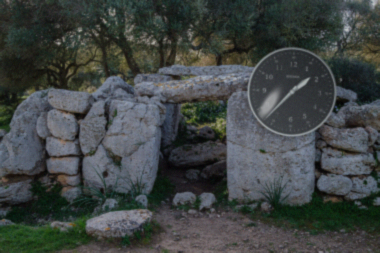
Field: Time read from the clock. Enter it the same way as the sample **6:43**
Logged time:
**1:37**
